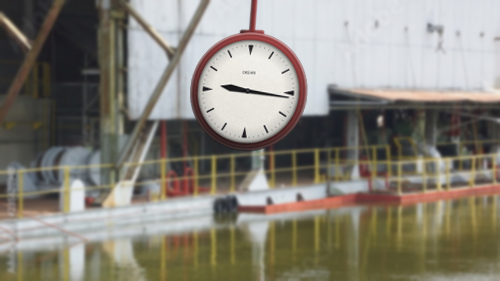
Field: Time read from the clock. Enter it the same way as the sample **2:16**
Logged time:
**9:16**
